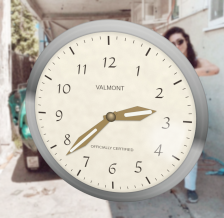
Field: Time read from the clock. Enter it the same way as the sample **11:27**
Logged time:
**2:38**
